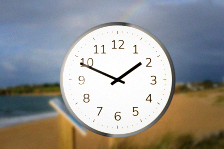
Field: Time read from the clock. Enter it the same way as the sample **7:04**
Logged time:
**1:49**
